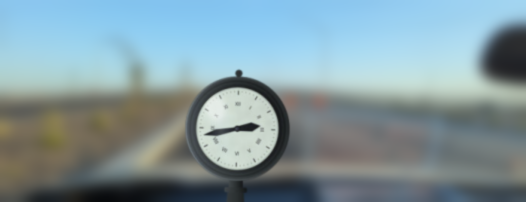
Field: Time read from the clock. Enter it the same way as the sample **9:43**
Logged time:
**2:43**
